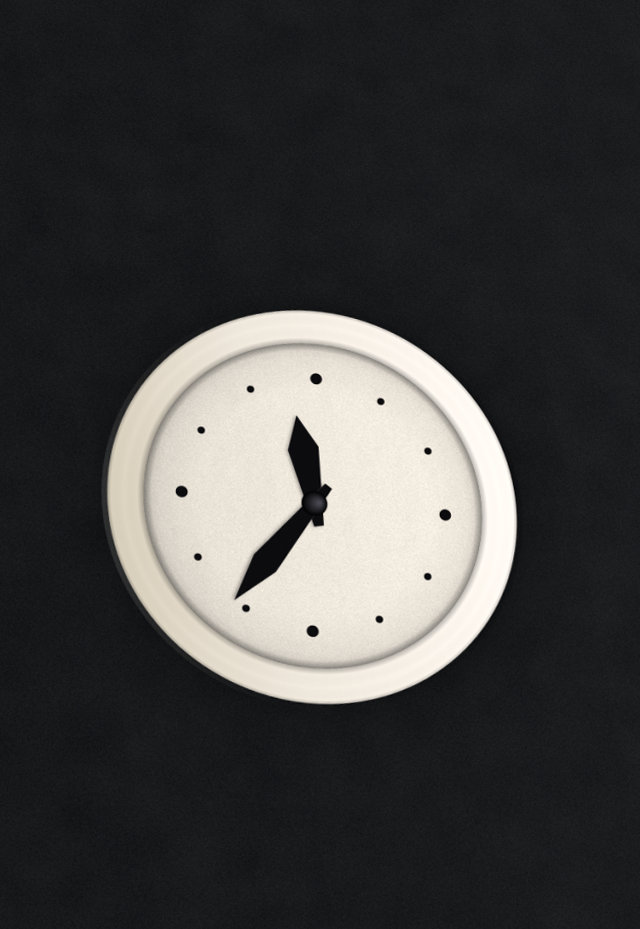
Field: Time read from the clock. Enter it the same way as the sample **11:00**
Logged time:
**11:36**
